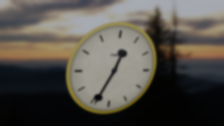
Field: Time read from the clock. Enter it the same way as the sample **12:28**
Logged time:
**12:34**
